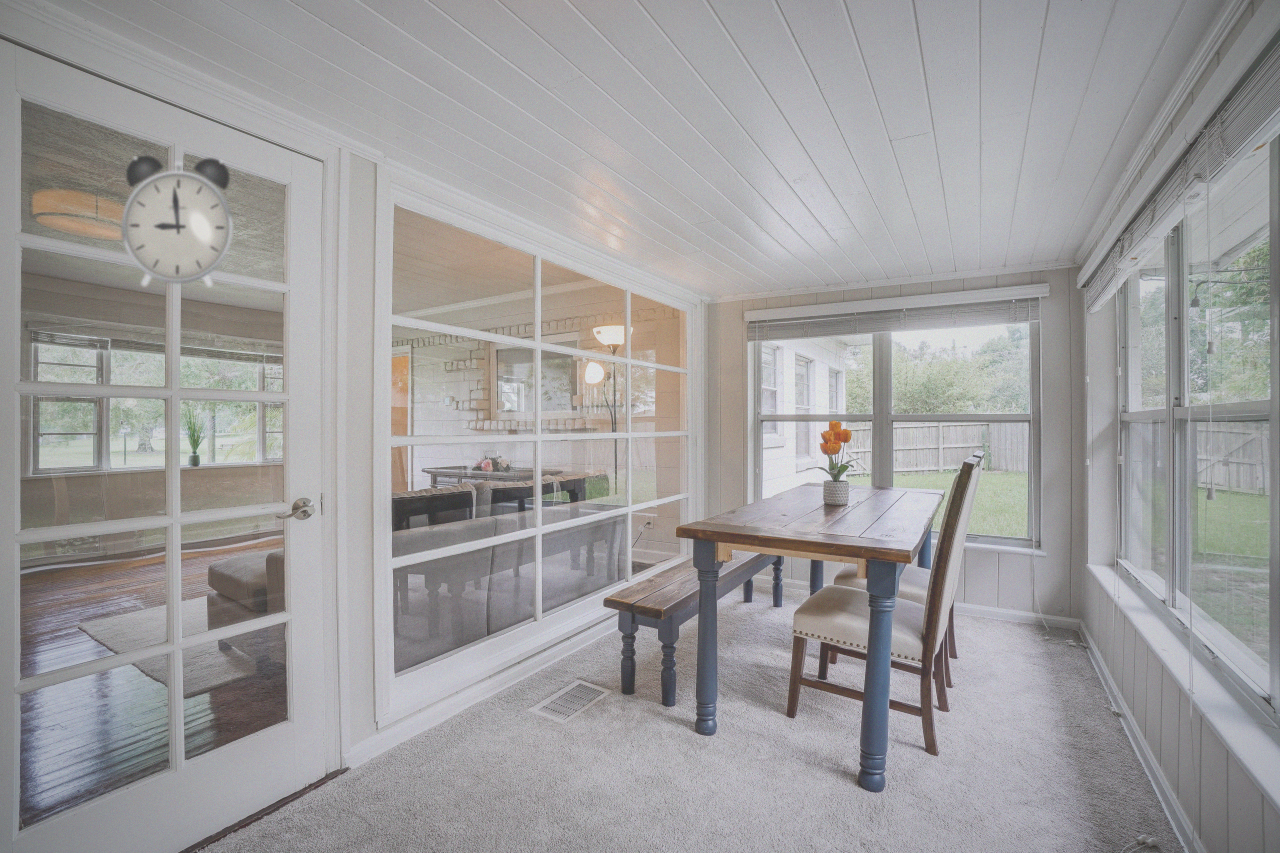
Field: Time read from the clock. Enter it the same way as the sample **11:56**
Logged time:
**8:59**
